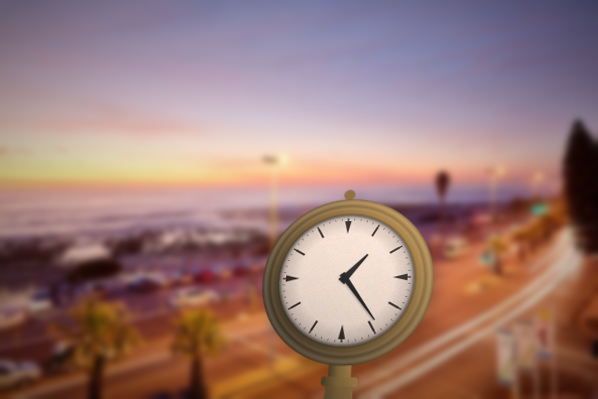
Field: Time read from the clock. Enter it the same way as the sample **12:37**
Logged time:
**1:24**
